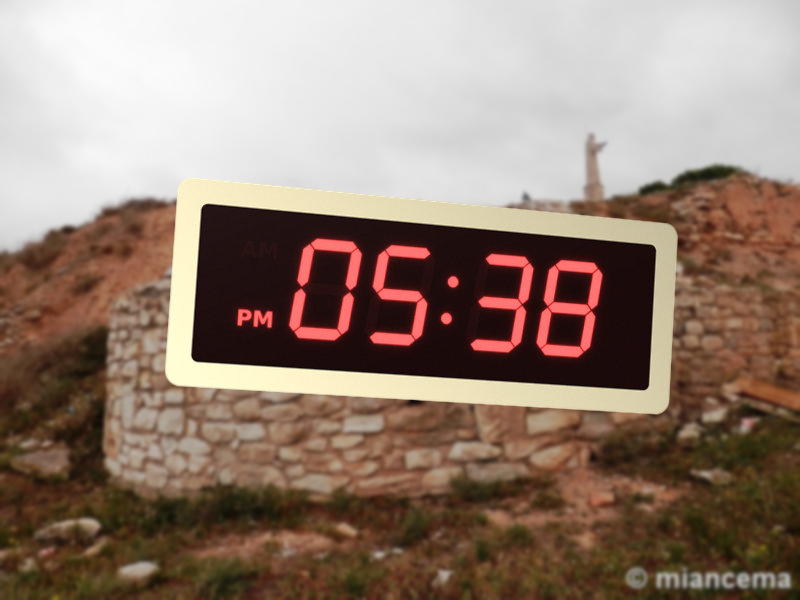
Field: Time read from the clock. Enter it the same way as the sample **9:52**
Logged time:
**5:38**
